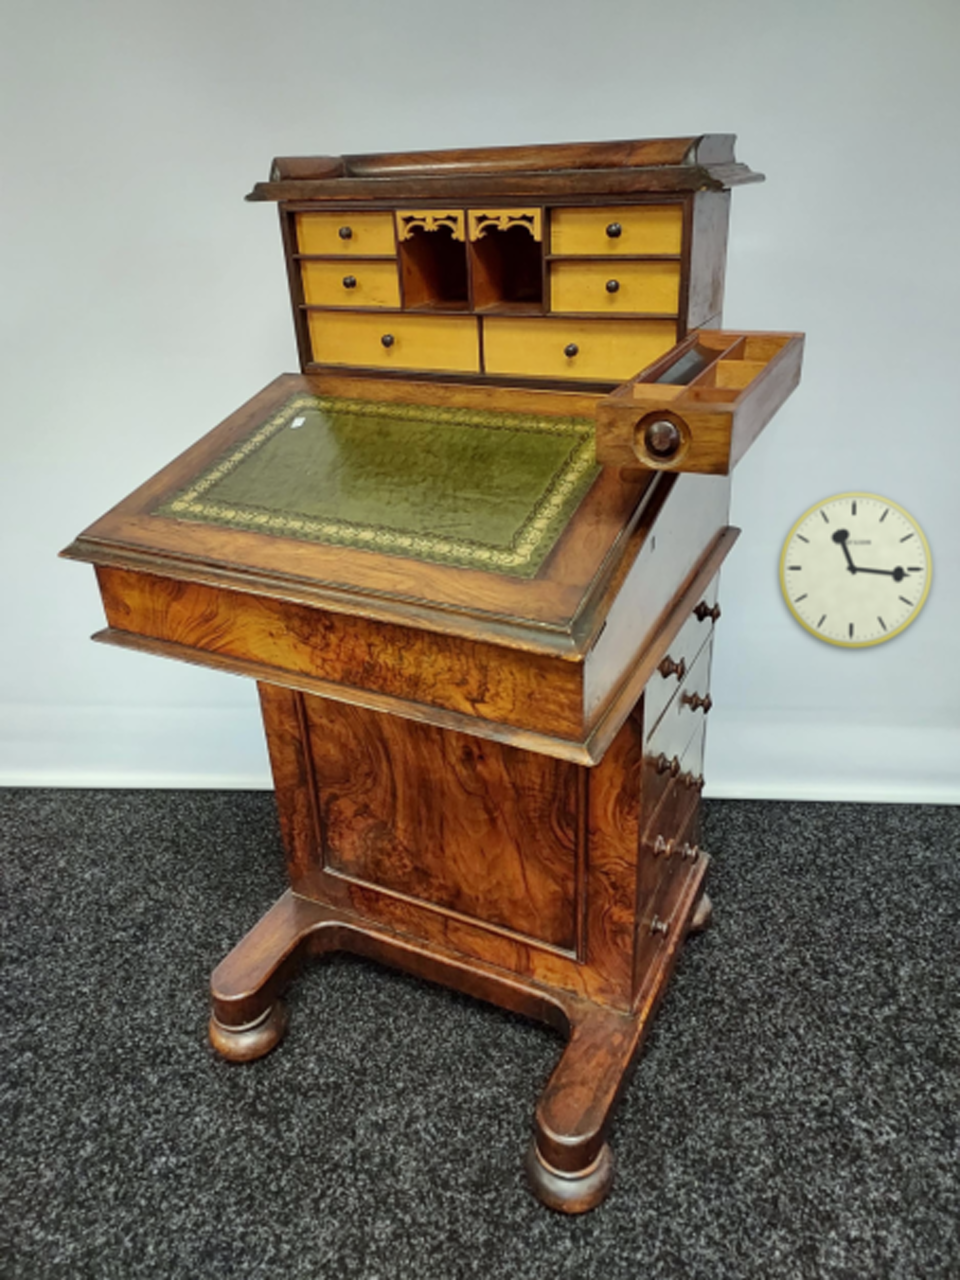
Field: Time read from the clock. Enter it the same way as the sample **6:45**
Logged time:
**11:16**
